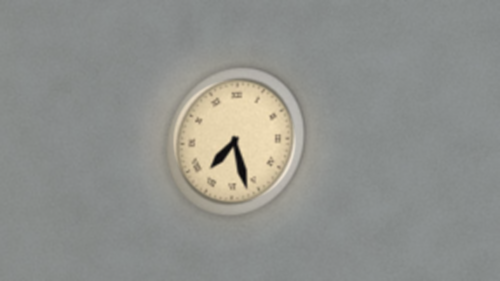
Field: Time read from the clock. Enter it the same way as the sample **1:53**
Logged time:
**7:27**
